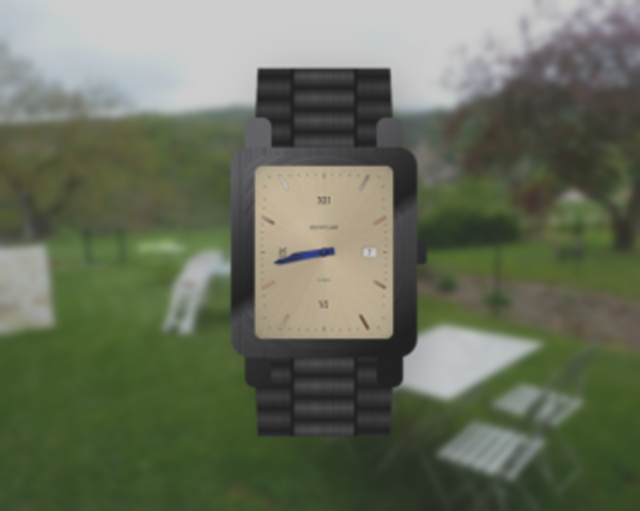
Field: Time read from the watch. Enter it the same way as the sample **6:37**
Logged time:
**8:43**
